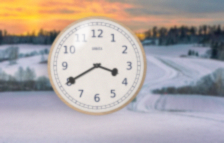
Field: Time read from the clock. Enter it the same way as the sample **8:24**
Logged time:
**3:40**
